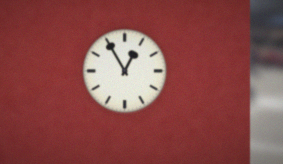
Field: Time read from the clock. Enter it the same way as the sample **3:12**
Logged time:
**12:55**
